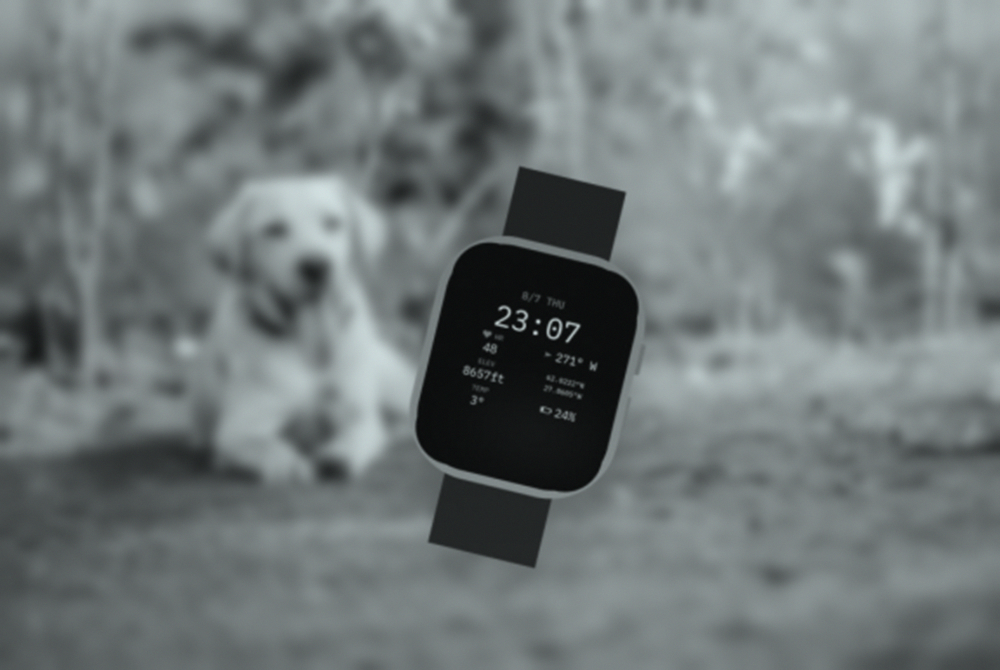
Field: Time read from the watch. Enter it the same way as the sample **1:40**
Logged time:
**23:07**
